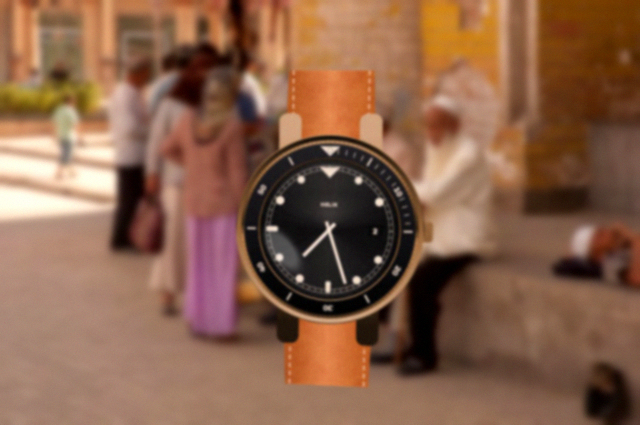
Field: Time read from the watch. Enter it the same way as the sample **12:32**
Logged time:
**7:27**
